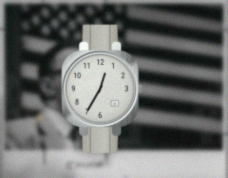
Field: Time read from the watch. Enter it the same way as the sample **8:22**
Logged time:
**12:35**
